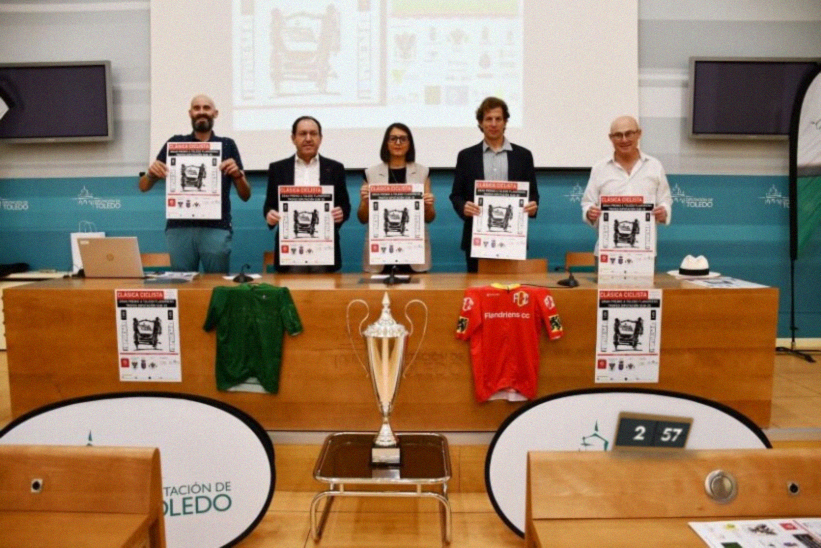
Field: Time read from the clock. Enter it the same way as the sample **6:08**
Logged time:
**2:57**
